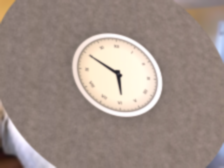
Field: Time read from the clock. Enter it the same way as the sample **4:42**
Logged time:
**5:50**
